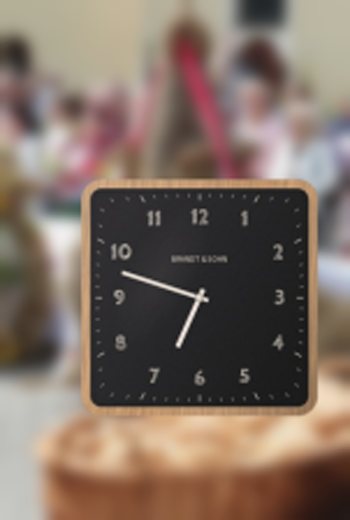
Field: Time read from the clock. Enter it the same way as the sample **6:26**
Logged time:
**6:48**
